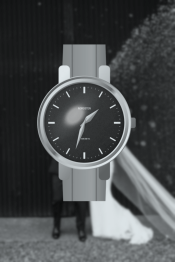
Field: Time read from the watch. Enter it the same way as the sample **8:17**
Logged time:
**1:33**
